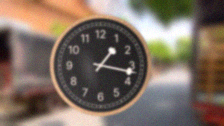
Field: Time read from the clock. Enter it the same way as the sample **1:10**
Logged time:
**1:17**
